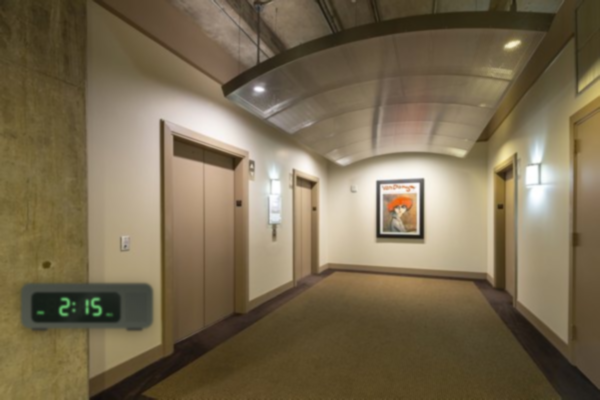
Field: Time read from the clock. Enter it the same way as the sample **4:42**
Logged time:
**2:15**
